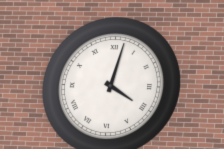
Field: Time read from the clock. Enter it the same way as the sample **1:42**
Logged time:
**4:02**
